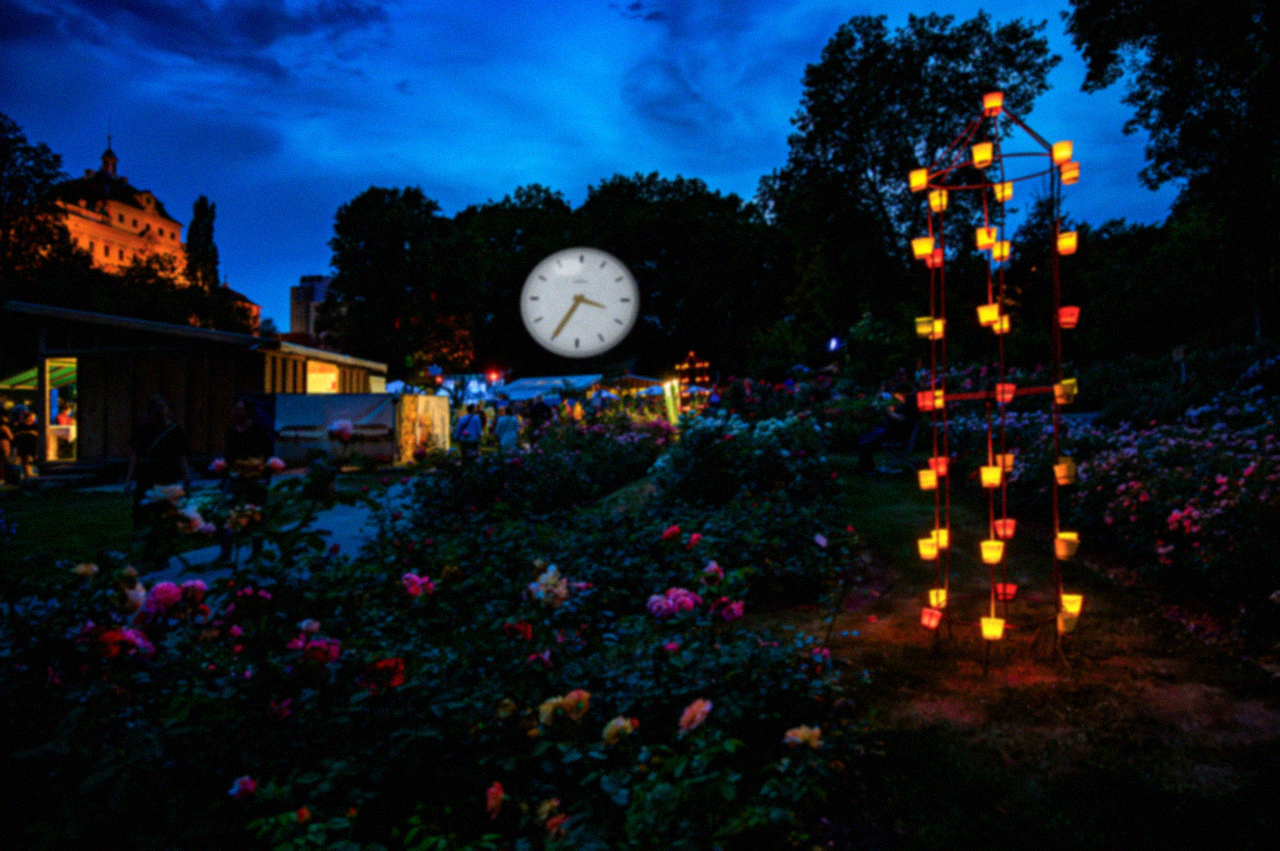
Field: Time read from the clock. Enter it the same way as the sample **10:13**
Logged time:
**3:35**
